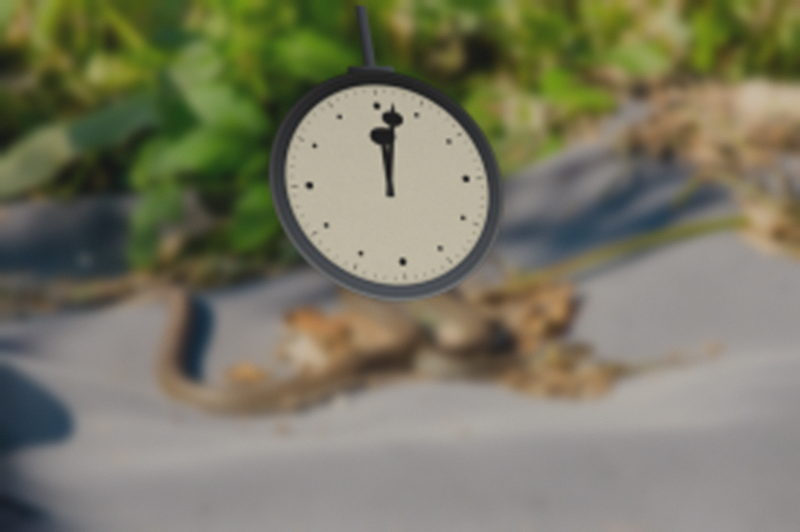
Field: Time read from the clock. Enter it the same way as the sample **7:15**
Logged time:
**12:02**
